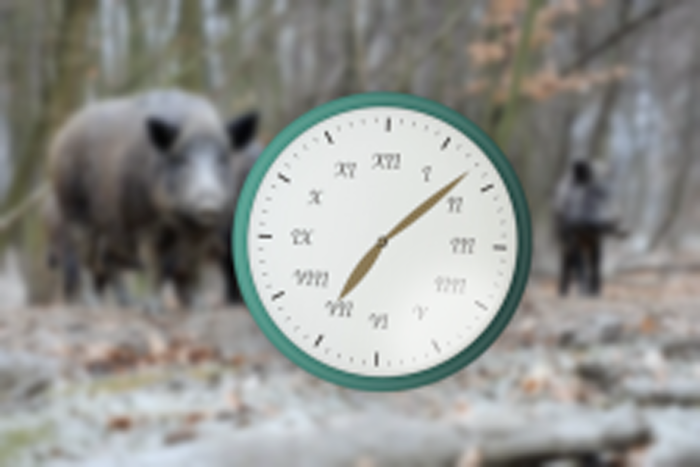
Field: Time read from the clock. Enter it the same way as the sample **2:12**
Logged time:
**7:08**
